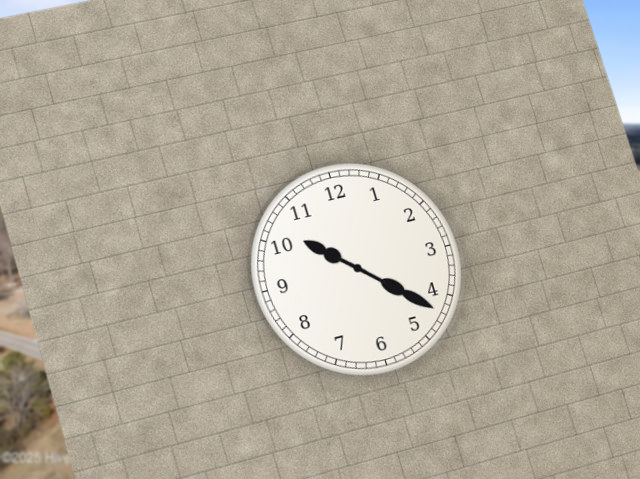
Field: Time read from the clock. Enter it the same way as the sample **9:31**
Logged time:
**10:22**
